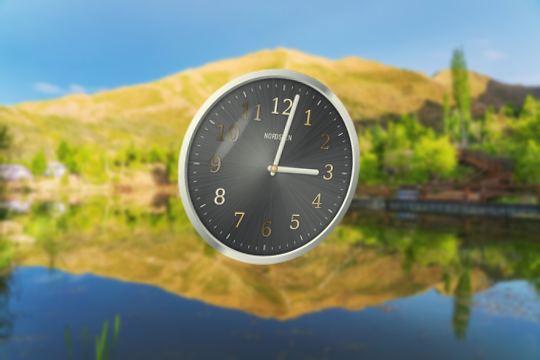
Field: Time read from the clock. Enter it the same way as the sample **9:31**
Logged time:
**3:02**
